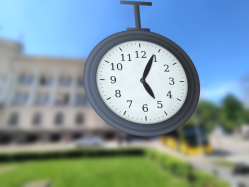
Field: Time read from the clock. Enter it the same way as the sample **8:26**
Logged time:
**5:04**
